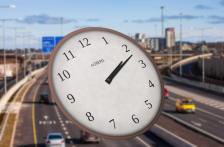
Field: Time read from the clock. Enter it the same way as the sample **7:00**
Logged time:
**2:12**
